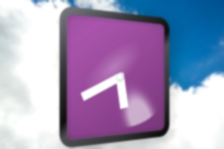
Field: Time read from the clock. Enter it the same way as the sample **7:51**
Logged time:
**5:41**
